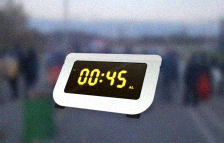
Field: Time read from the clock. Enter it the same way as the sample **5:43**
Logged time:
**0:45**
